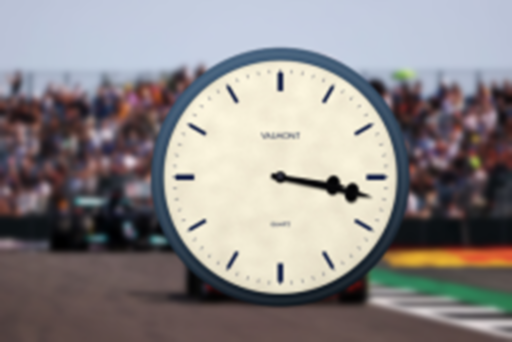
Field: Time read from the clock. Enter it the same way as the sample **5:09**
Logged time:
**3:17**
